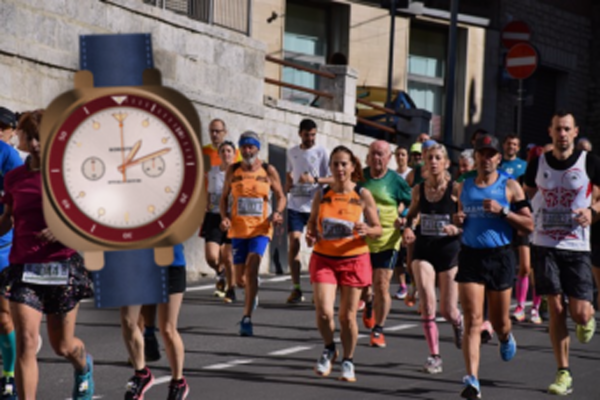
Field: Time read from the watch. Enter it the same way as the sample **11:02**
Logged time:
**1:12**
